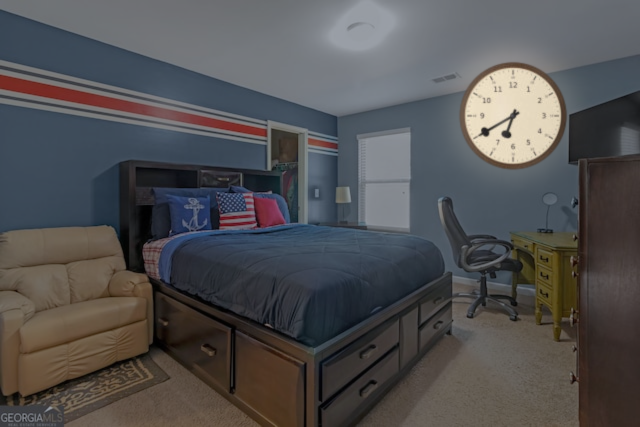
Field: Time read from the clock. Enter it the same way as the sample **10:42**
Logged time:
**6:40**
